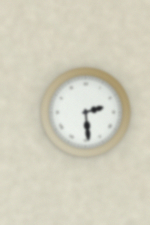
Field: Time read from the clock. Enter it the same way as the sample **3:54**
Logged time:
**2:29**
